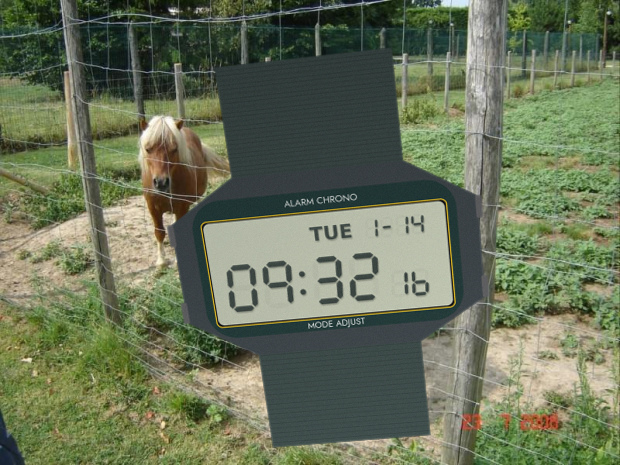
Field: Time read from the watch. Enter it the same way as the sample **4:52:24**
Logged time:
**9:32:16**
